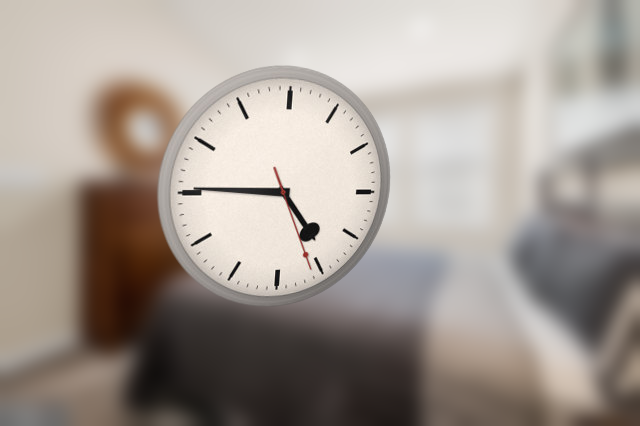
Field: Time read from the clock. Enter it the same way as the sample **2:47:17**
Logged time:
**4:45:26**
